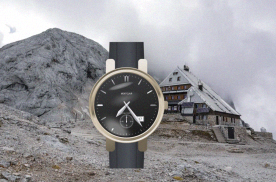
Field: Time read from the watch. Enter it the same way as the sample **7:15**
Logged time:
**7:24**
